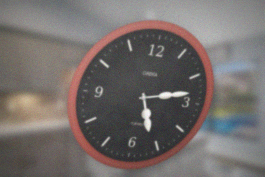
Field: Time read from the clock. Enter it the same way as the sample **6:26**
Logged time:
**5:13**
